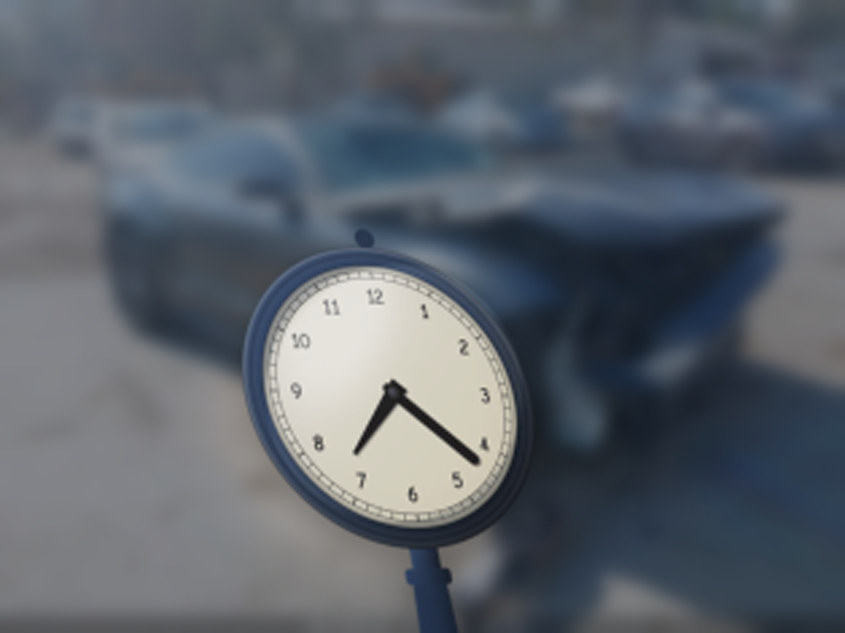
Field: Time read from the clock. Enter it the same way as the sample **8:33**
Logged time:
**7:22**
